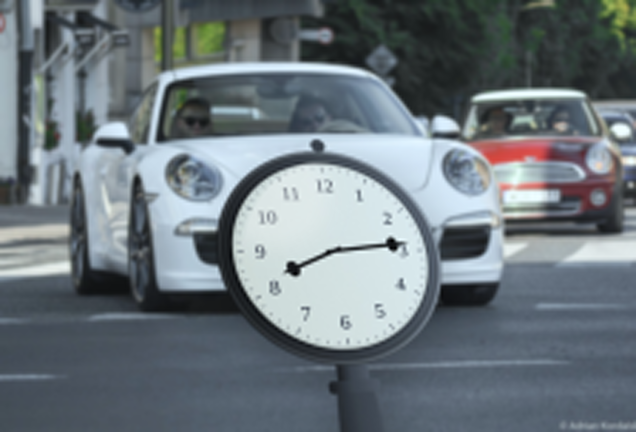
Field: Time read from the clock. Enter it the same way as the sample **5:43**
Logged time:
**8:14**
